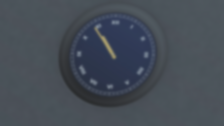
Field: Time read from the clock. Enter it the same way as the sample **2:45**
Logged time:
**10:54**
